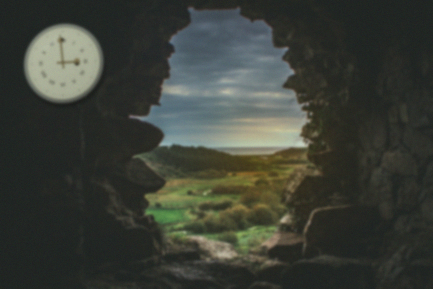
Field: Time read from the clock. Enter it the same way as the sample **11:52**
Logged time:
**2:59**
